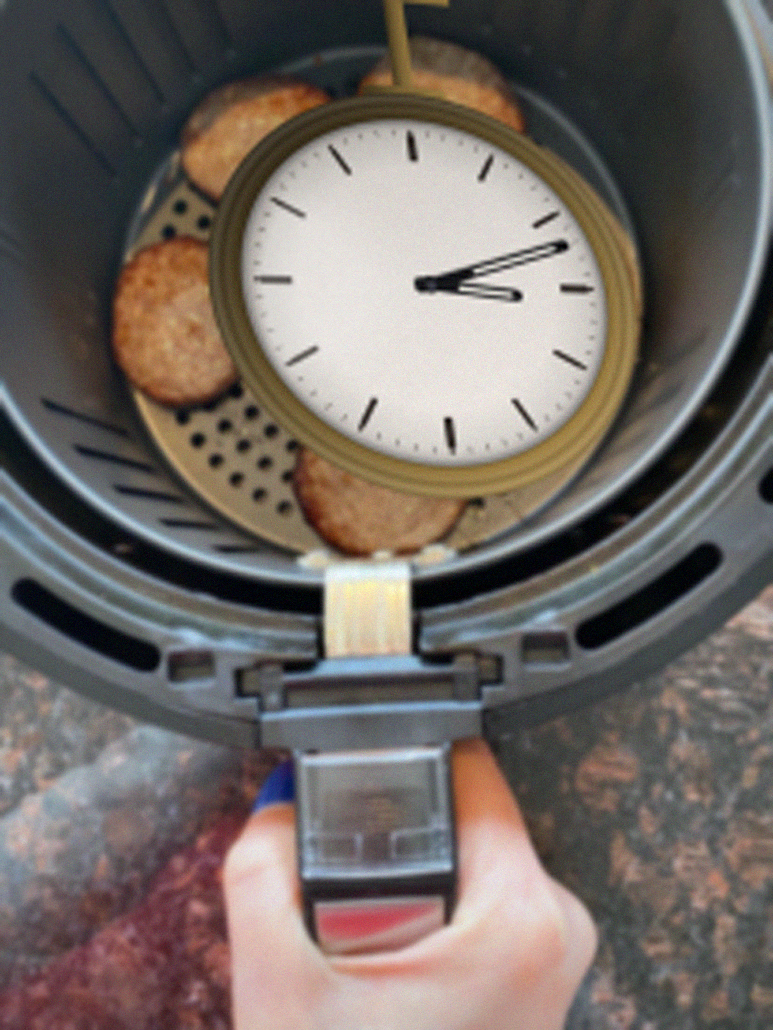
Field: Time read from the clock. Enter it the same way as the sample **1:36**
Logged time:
**3:12**
